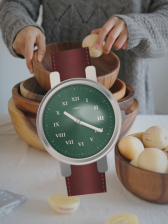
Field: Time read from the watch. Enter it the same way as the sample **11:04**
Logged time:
**10:20**
